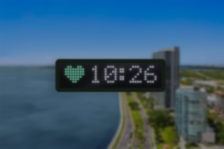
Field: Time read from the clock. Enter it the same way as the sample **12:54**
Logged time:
**10:26**
